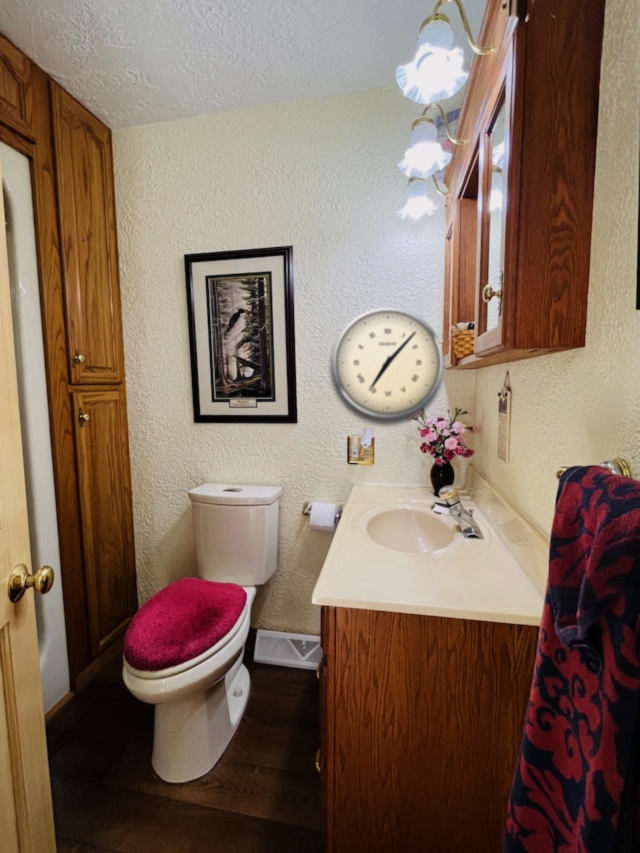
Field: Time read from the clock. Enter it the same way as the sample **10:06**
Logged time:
**7:07**
